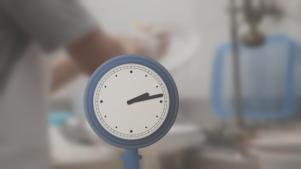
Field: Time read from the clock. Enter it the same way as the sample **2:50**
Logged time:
**2:13**
